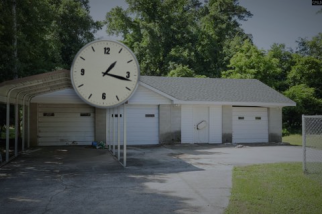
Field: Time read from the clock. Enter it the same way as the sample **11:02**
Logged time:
**1:17**
